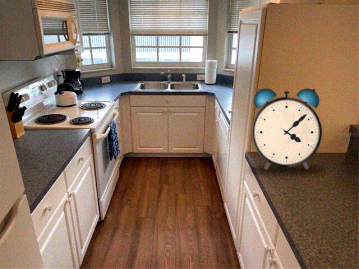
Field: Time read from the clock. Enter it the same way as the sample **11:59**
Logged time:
**4:08**
